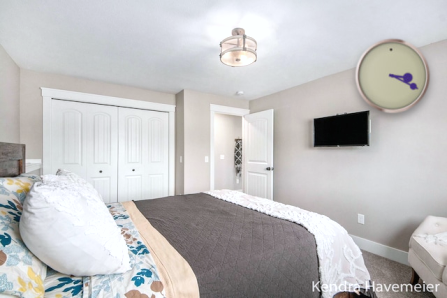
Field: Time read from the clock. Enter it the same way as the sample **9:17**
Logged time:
**3:20**
